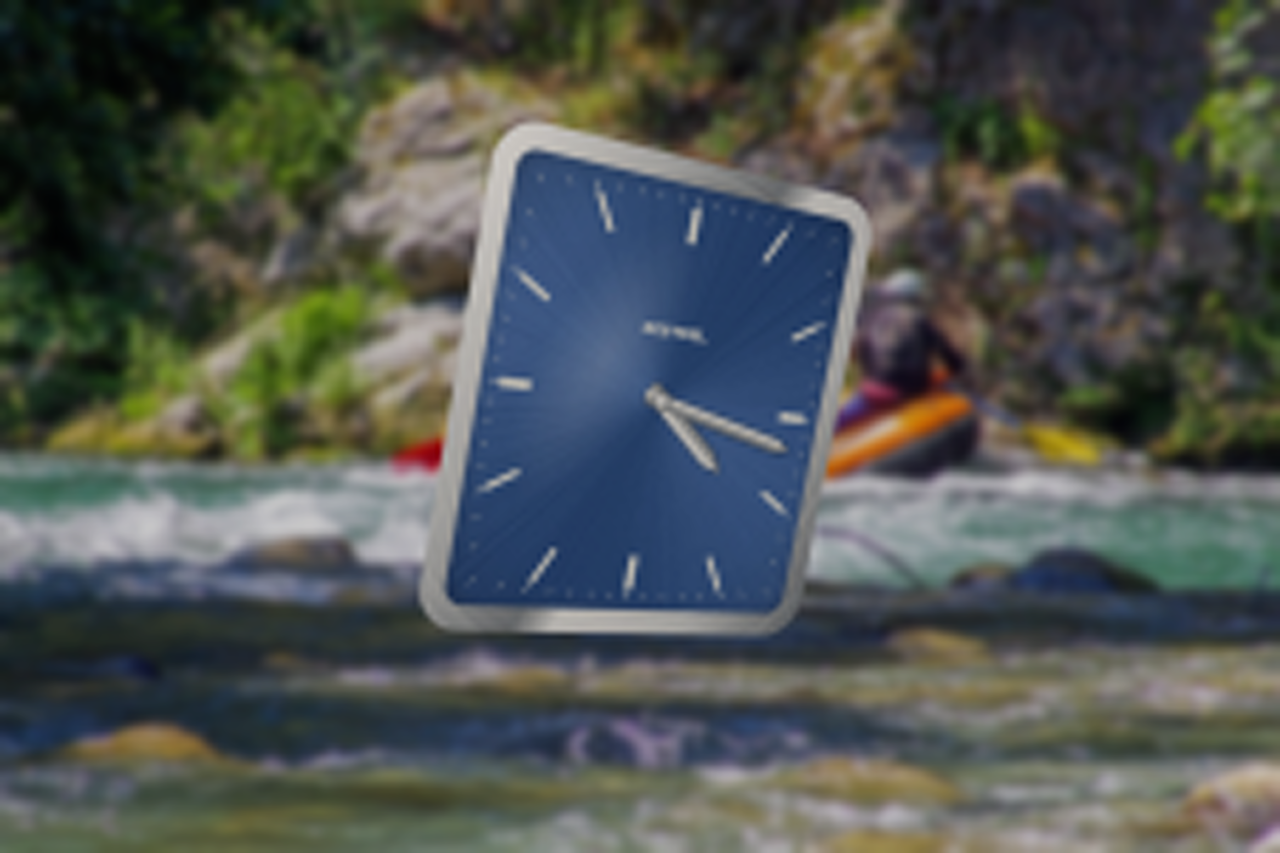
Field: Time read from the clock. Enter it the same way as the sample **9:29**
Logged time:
**4:17**
